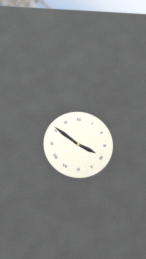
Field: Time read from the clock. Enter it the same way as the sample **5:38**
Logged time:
**3:51**
